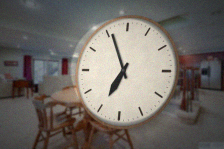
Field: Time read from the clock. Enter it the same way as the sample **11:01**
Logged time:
**6:56**
